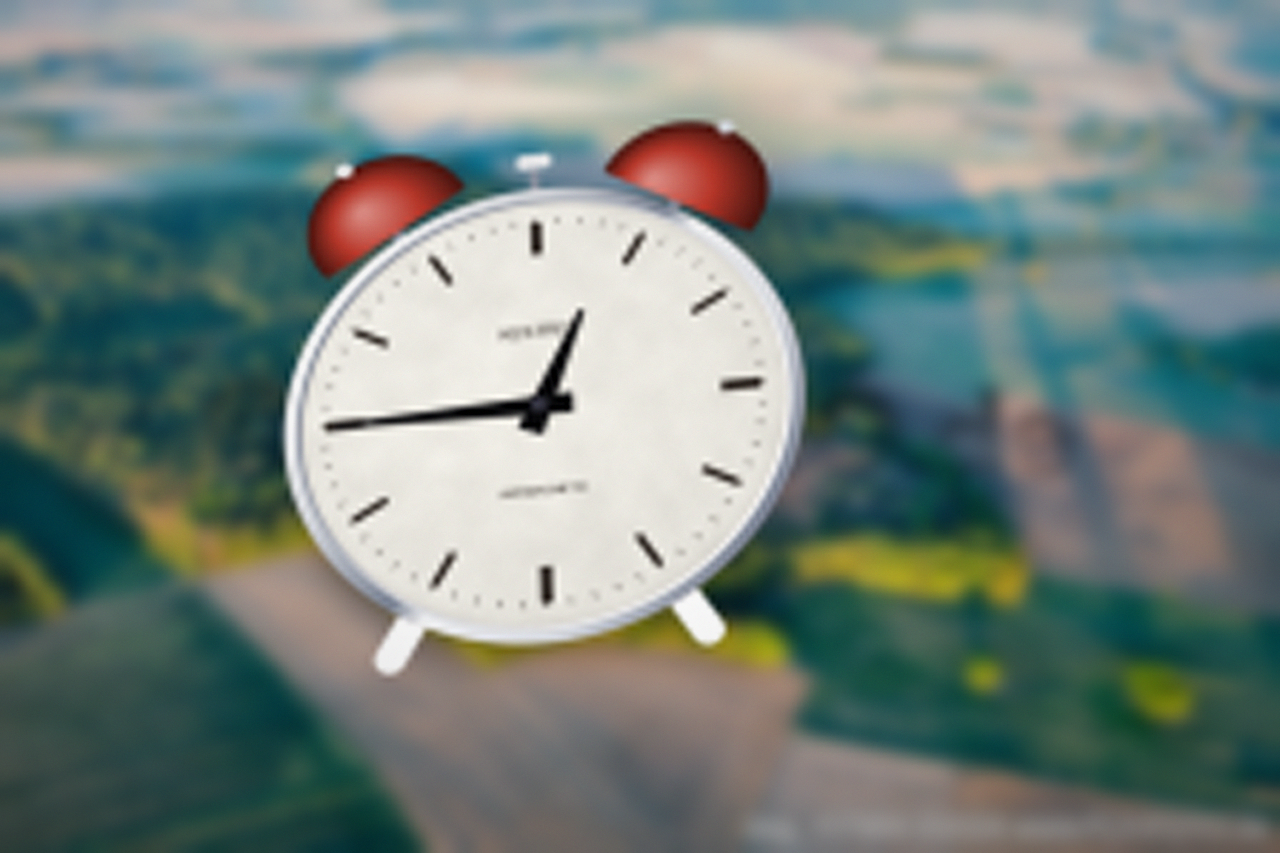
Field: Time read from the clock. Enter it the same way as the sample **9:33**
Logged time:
**12:45**
